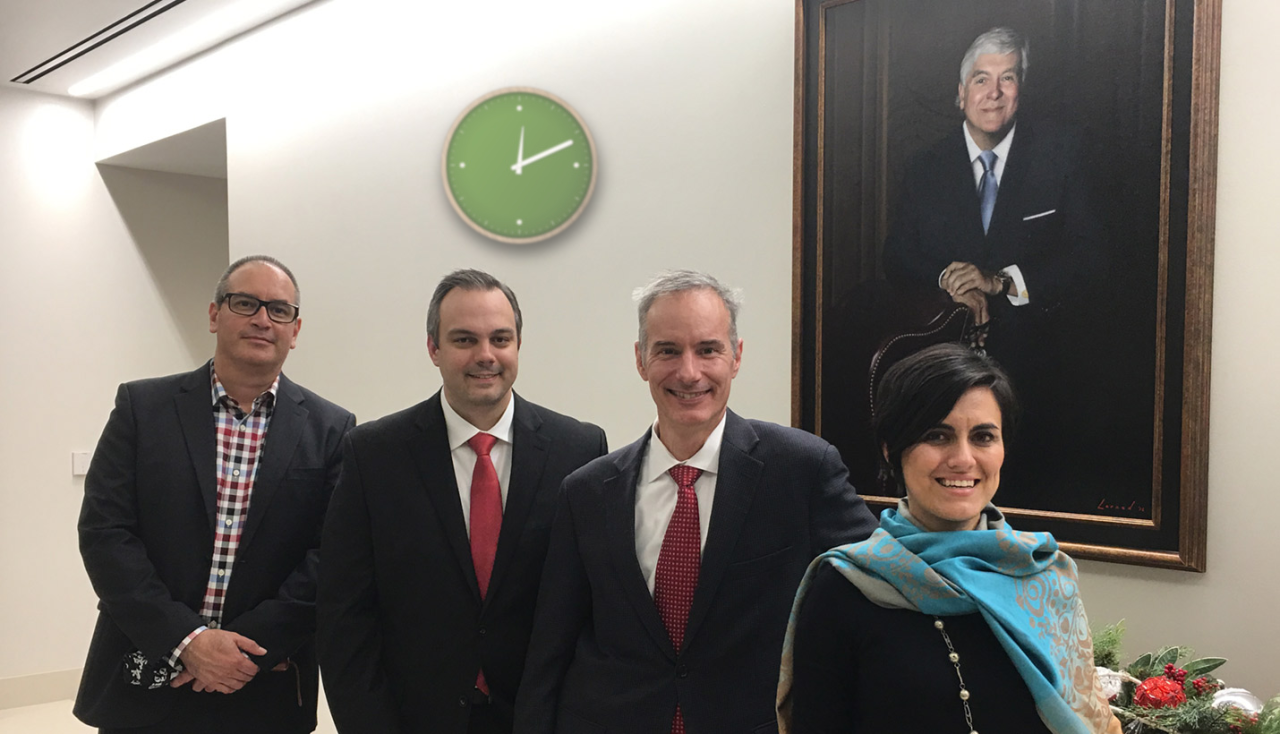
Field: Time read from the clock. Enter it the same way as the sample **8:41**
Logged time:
**12:11**
